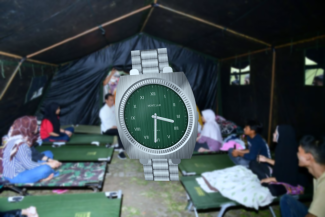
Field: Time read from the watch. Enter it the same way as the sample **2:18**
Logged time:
**3:31**
